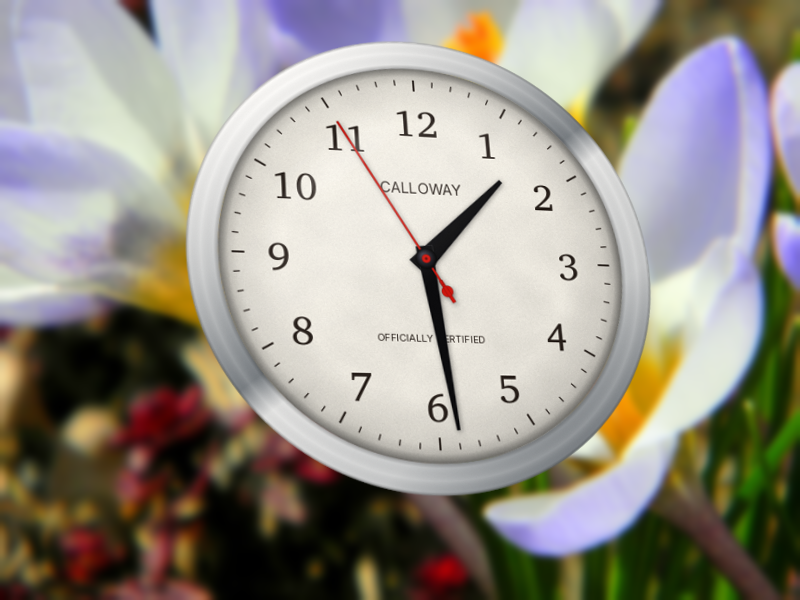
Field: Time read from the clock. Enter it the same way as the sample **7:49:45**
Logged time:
**1:28:55**
